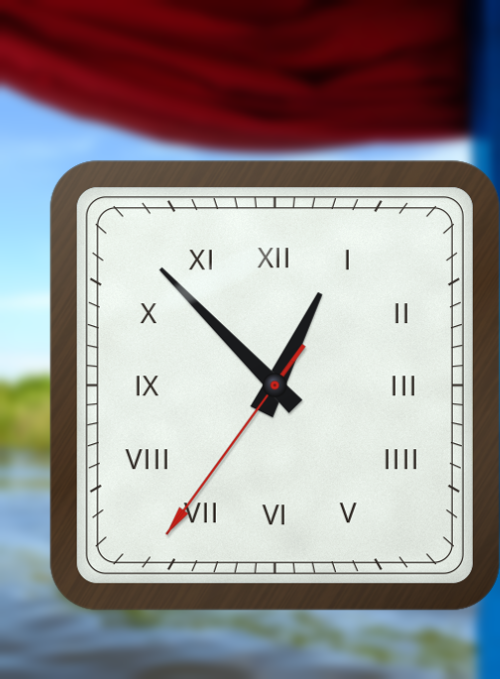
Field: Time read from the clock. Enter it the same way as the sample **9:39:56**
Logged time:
**12:52:36**
